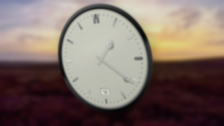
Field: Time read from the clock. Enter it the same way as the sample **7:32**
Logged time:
**1:21**
